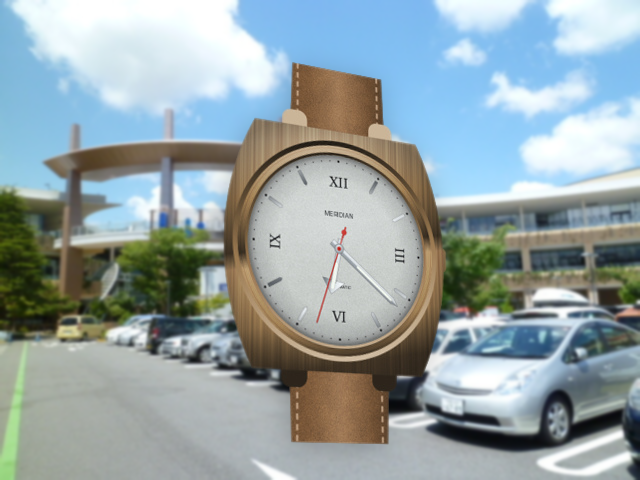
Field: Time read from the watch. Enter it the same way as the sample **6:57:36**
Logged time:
**6:21:33**
